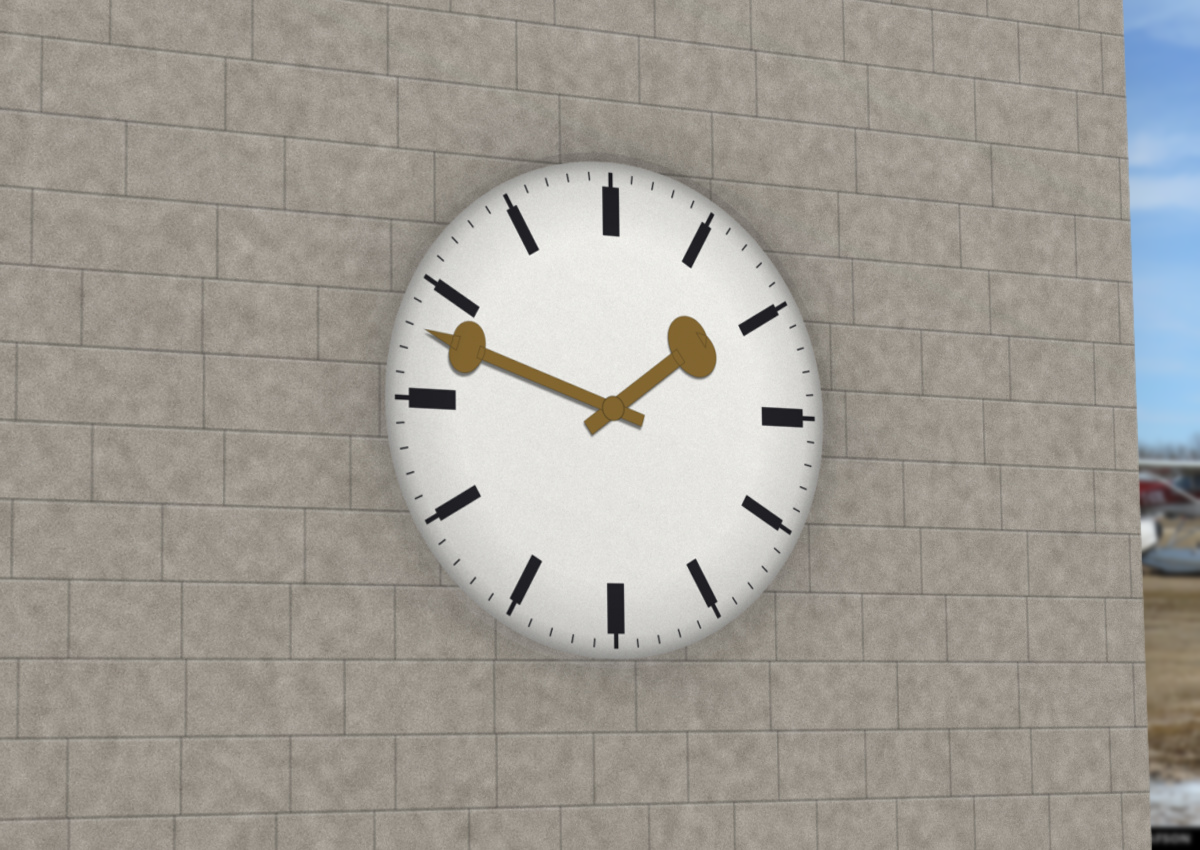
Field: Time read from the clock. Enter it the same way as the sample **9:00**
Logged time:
**1:48**
